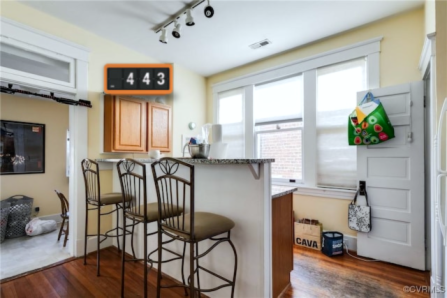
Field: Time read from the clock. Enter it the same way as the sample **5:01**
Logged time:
**4:43**
